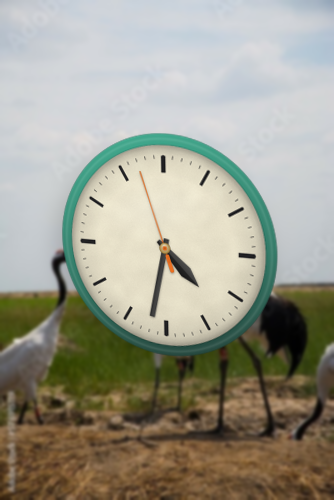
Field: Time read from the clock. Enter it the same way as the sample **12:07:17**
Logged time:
**4:31:57**
